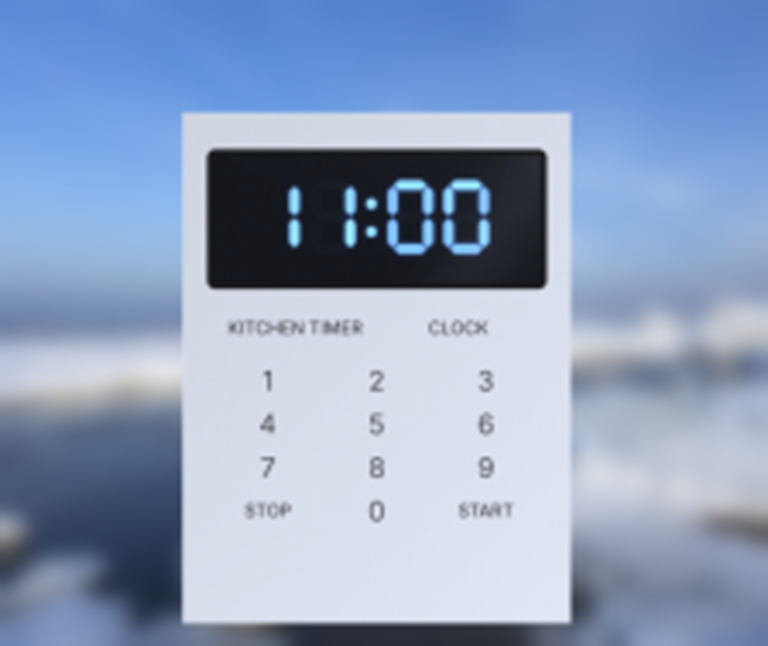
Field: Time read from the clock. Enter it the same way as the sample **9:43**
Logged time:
**11:00**
